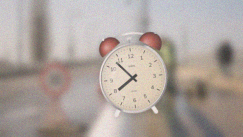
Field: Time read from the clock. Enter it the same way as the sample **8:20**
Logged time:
**7:53**
